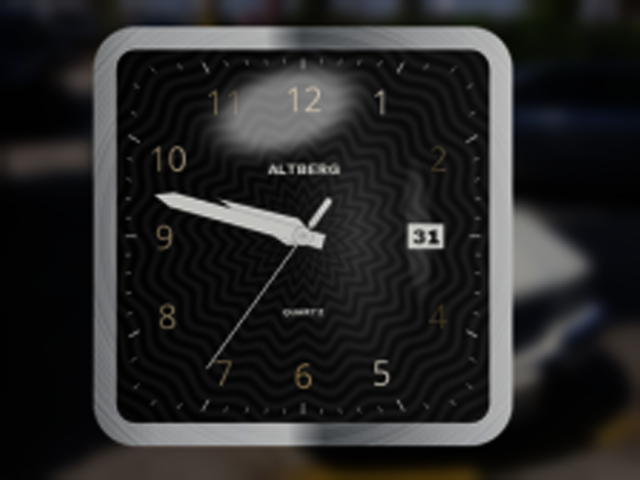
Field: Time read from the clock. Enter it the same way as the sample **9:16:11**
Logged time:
**9:47:36**
